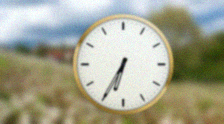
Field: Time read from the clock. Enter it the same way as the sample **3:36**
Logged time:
**6:35**
